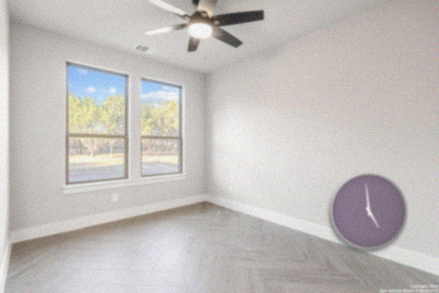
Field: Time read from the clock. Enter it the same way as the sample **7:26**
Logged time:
**4:59**
